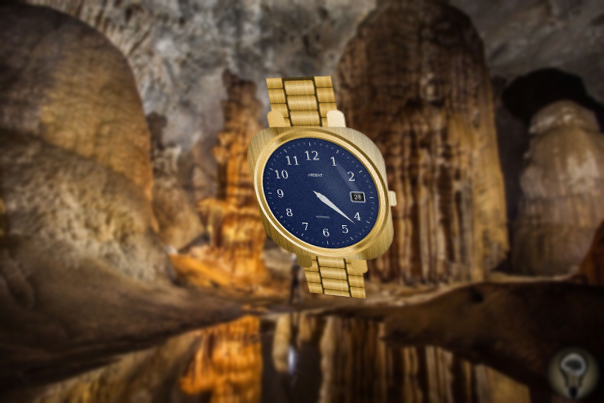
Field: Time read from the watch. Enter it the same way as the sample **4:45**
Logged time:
**4:22**
